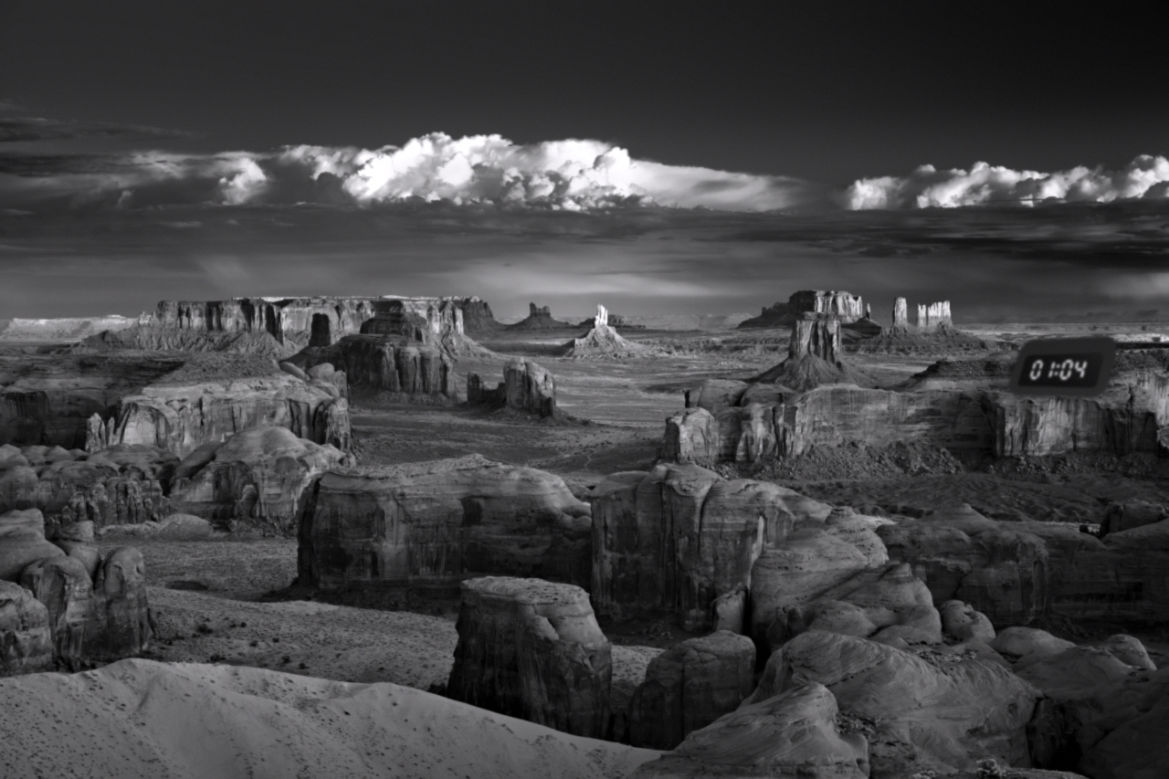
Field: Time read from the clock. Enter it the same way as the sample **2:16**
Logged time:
**1:04**
